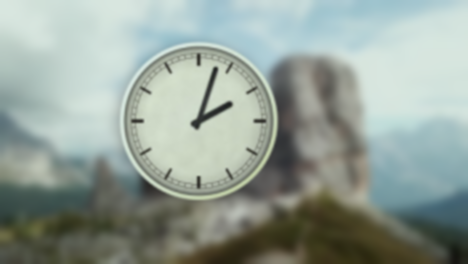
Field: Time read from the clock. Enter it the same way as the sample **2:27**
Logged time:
**2:03**
